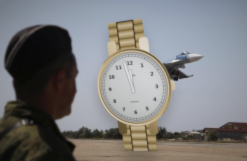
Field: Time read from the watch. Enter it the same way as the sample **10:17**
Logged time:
**11:58**
